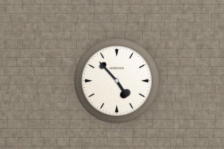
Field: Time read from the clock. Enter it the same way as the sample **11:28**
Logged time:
**4:53**
